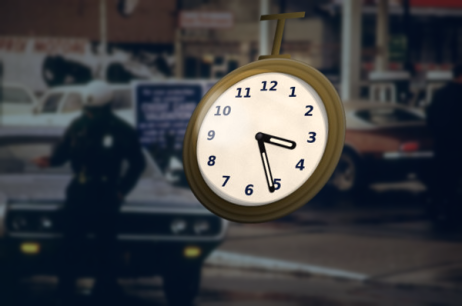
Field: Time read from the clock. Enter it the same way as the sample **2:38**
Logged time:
**3:26**
